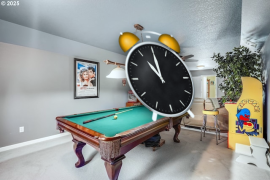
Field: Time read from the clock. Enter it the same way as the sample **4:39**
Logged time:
**11:00**
